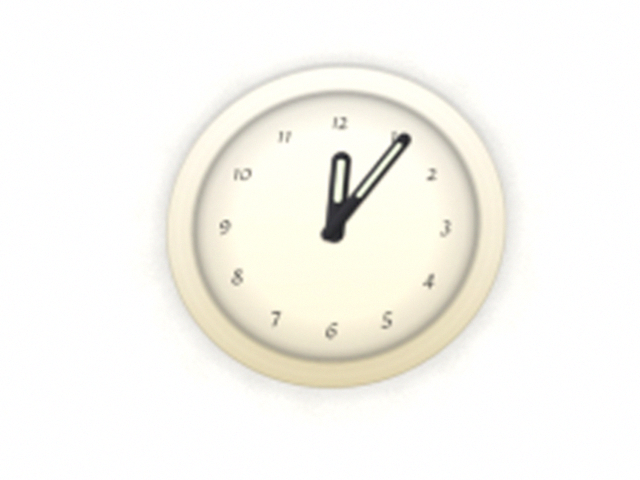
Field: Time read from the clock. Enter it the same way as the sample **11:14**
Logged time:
**12:06**
